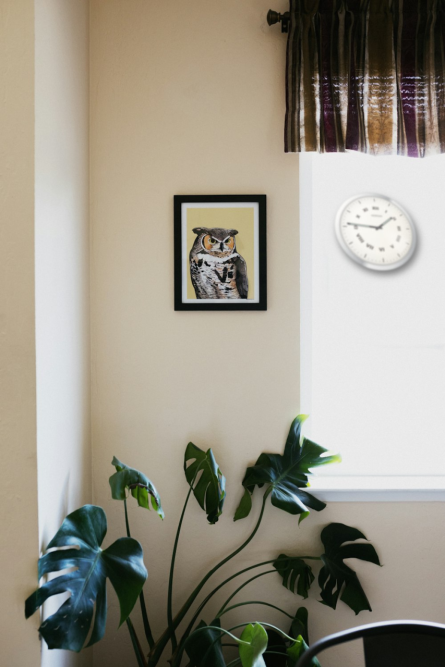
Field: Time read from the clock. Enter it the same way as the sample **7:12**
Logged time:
**1:46**
